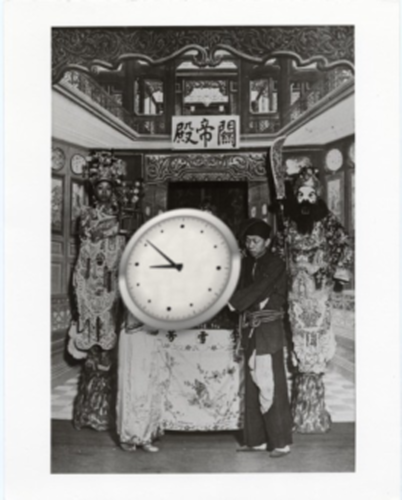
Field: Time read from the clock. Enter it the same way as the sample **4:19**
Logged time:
**8:51**
